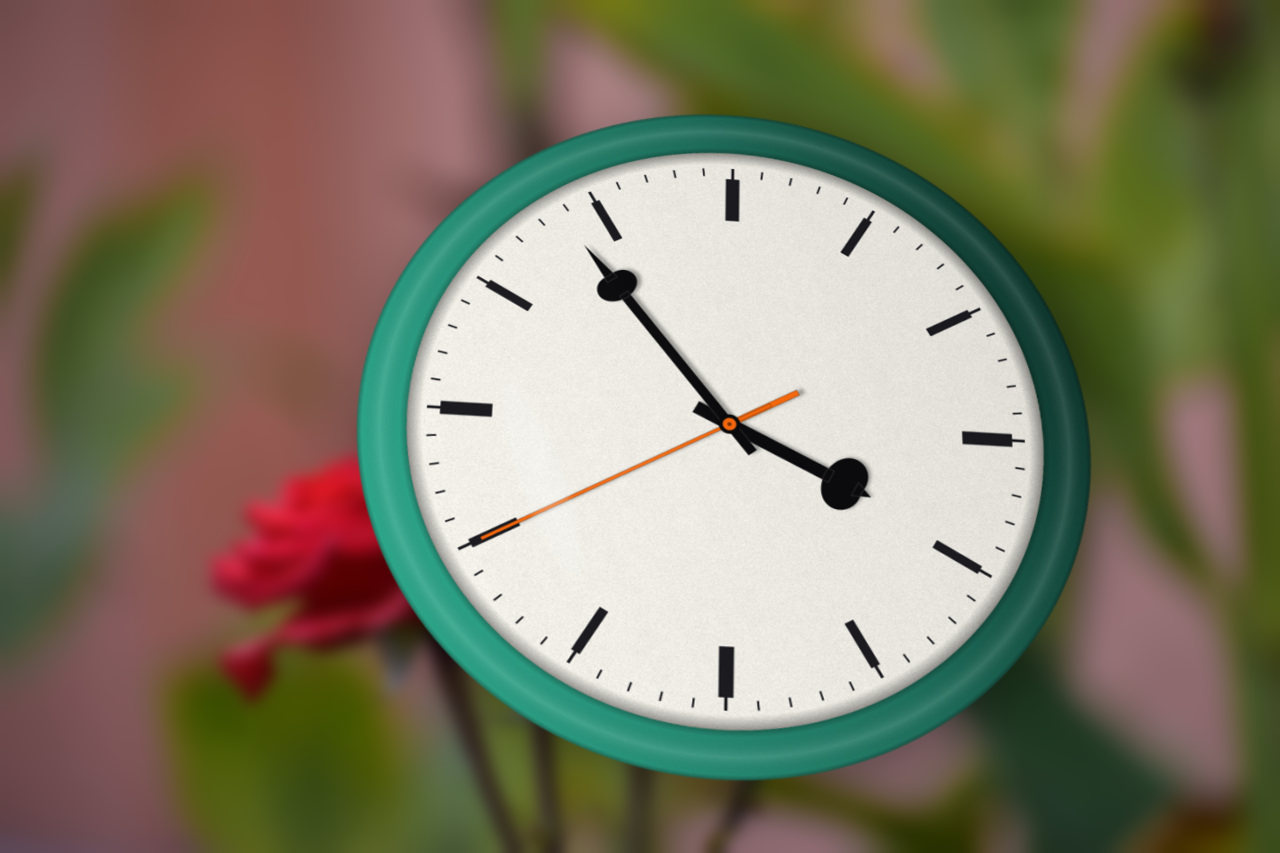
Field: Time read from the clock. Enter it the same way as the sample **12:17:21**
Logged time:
**3:53:40**
